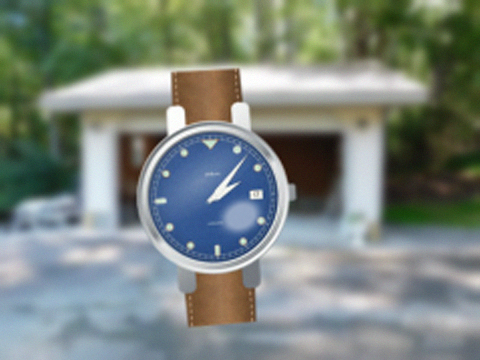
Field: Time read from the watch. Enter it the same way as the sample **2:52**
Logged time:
**2:07**
